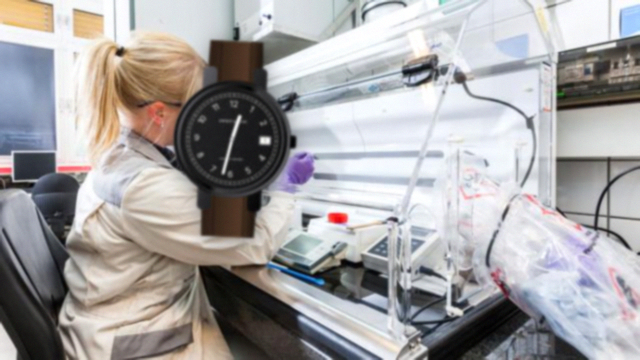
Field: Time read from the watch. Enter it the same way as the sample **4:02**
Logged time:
**12:32**
